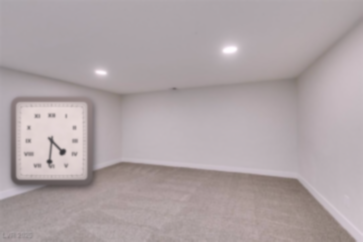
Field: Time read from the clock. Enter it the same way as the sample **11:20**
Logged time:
**4:31**
